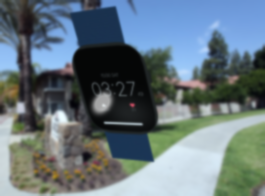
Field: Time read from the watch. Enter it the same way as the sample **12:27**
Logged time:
**3:27**
